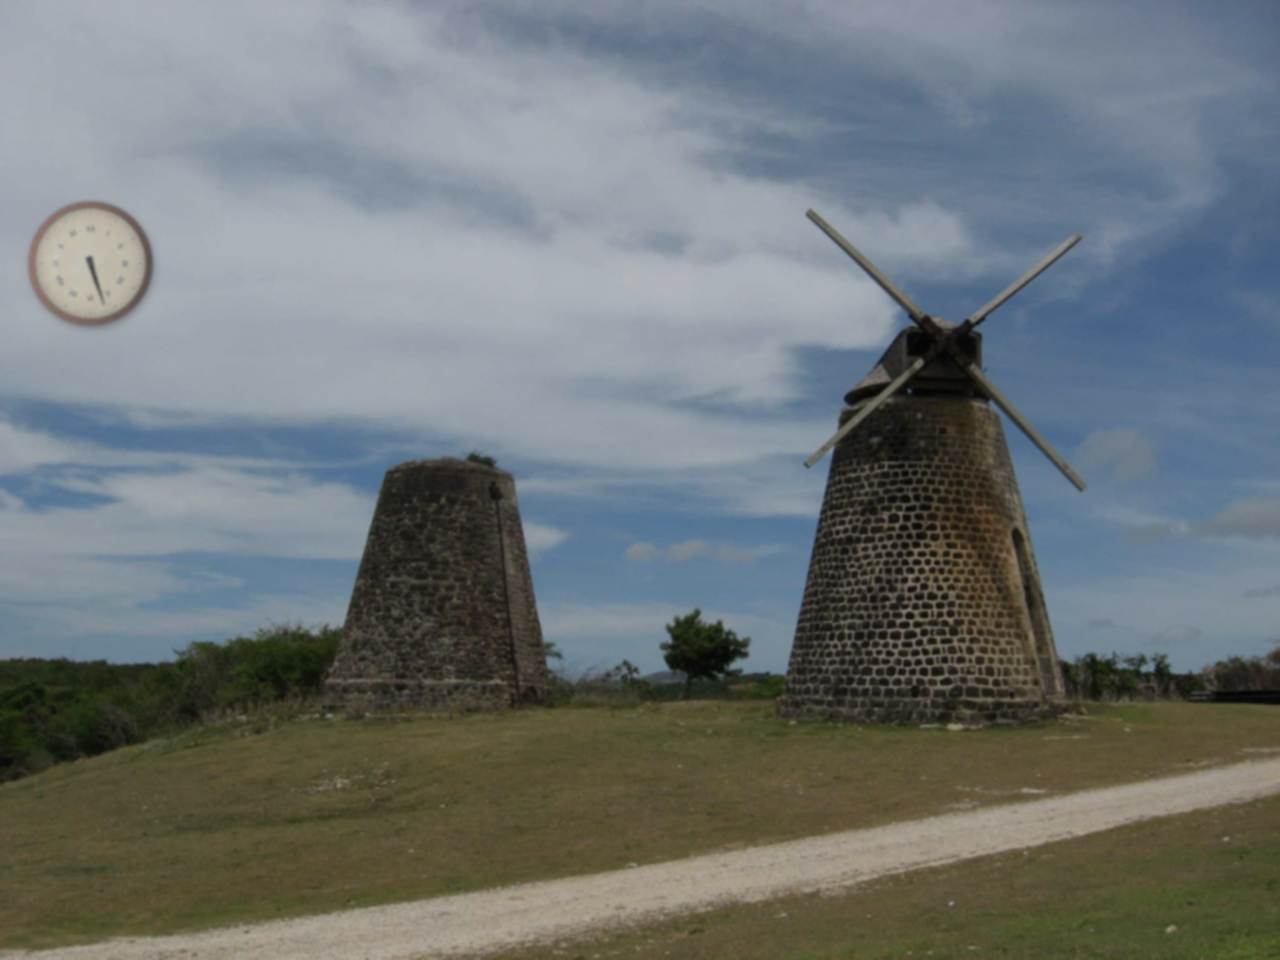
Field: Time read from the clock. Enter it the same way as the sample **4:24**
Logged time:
**5:27**
